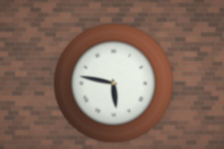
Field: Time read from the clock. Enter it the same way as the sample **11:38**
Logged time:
**5:47**
